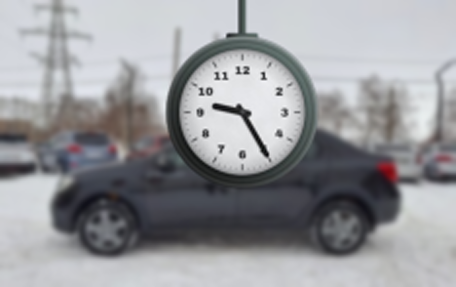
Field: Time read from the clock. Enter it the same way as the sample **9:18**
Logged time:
**9:25**
